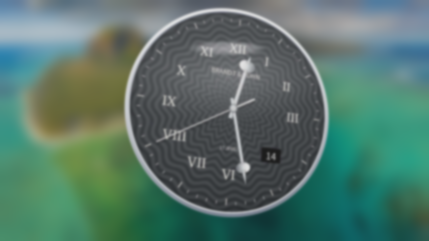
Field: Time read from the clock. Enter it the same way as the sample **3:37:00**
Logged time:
**12:27:40**
